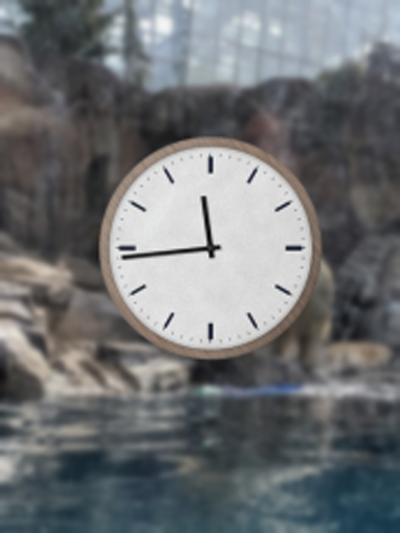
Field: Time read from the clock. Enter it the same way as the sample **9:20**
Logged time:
**11:44**
